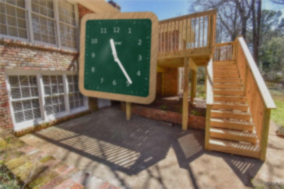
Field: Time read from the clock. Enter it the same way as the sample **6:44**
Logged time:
**11:24**
